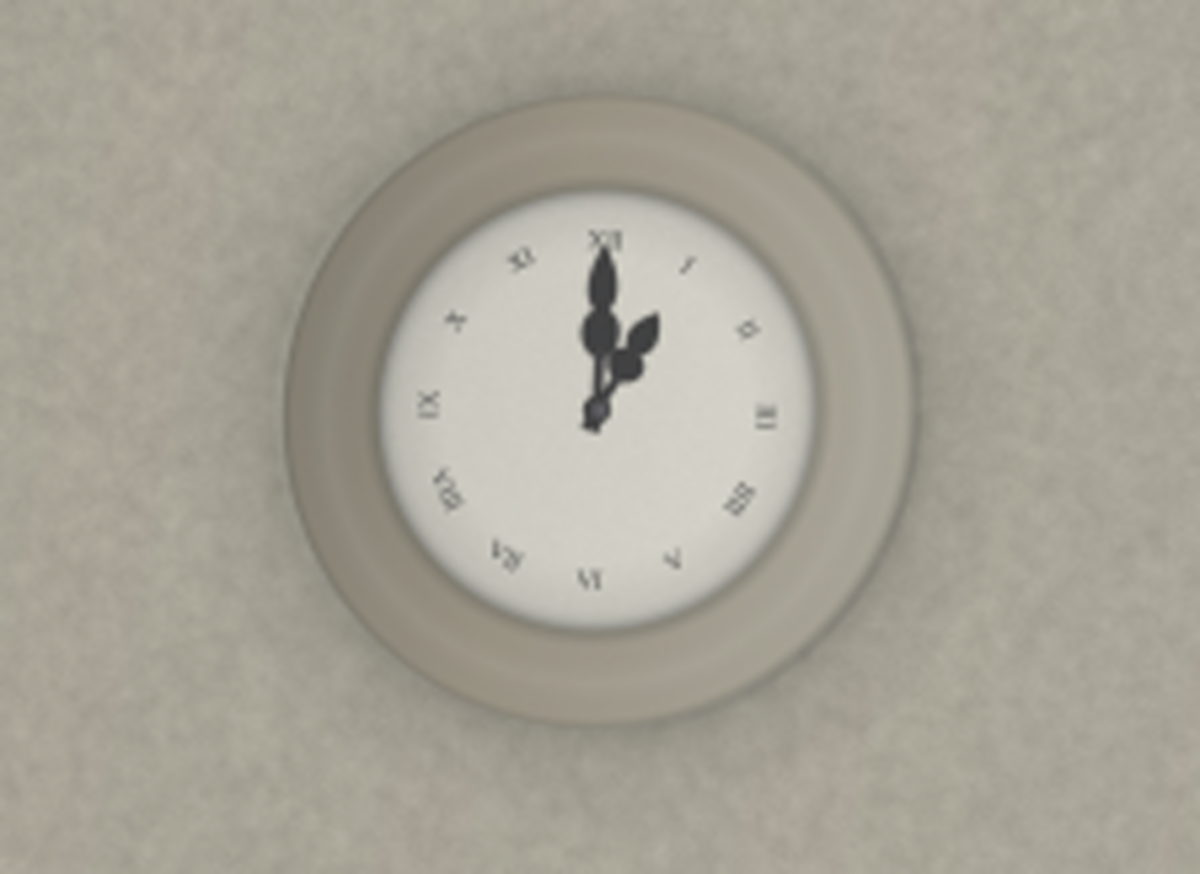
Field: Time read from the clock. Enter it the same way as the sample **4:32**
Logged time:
**1:00**
